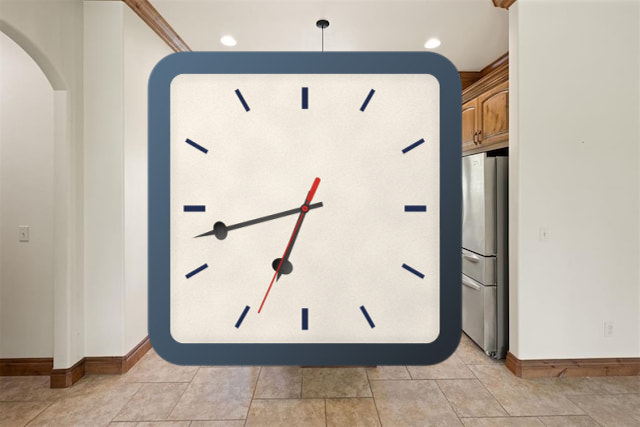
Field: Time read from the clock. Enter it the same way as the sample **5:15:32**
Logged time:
**6:42:34**
